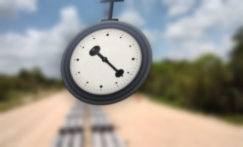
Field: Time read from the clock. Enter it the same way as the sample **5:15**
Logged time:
**10:22**
